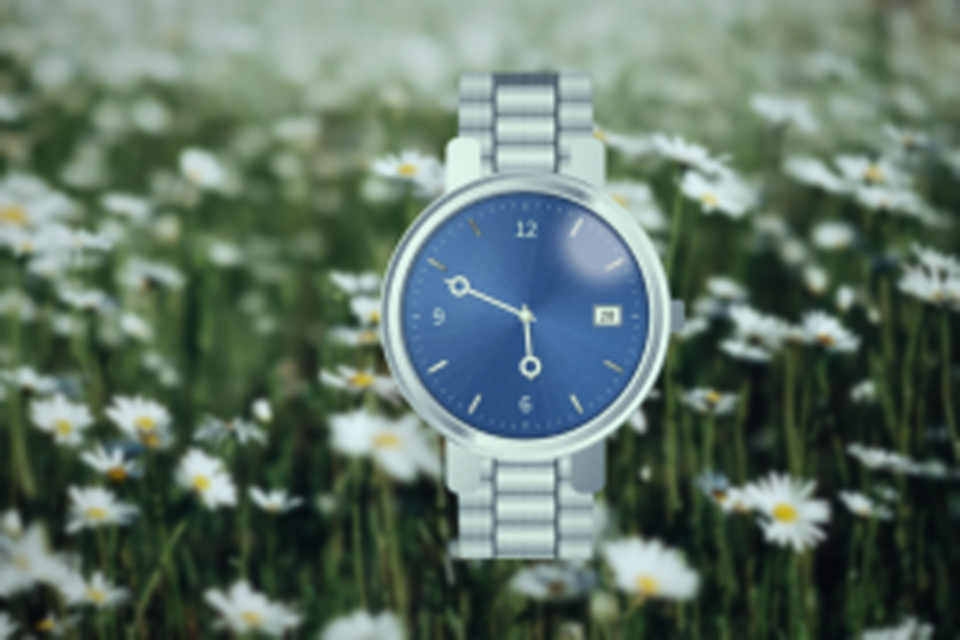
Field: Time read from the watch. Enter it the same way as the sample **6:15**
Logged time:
**5:49**
